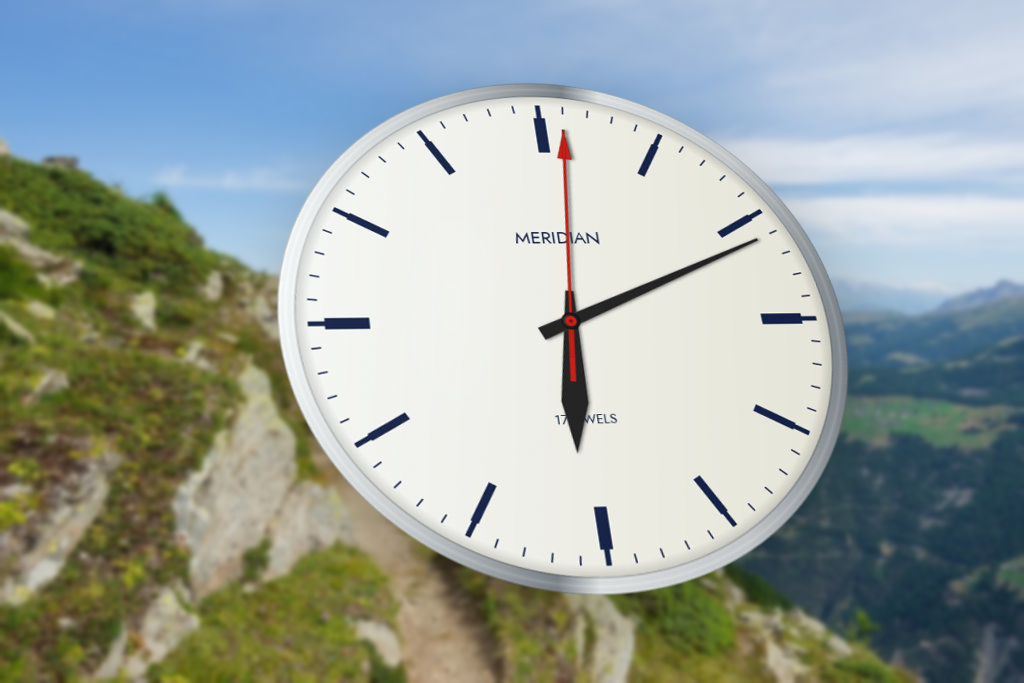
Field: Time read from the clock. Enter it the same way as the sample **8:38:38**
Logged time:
**6:11:01**
